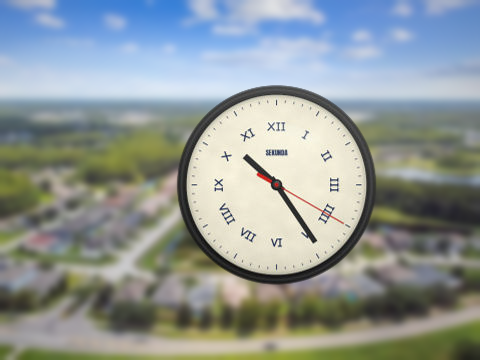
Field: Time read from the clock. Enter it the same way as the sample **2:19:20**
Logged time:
**10:24:20**
